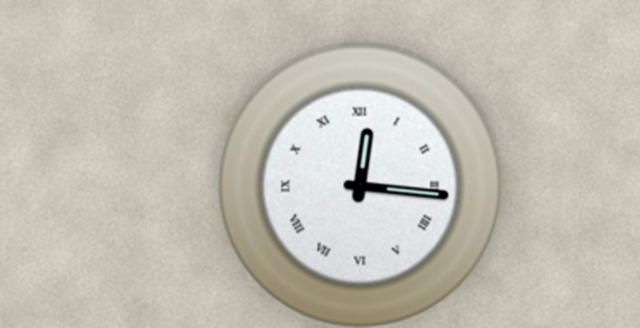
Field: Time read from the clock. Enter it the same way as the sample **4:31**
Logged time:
**12:16**
